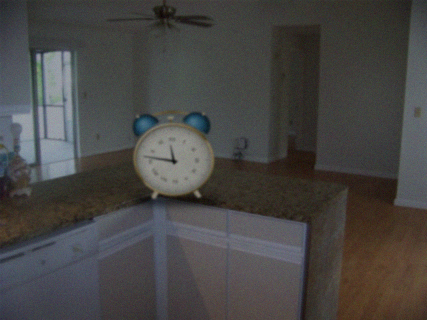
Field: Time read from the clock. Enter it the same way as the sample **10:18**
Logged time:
**11:47**
